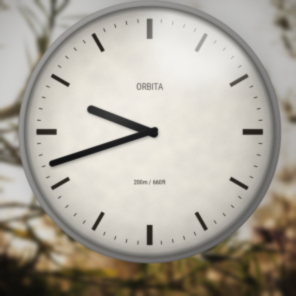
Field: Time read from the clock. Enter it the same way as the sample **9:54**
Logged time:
**9:42**
